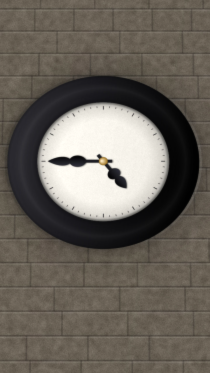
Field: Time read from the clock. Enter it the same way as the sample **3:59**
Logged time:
**4:45**
